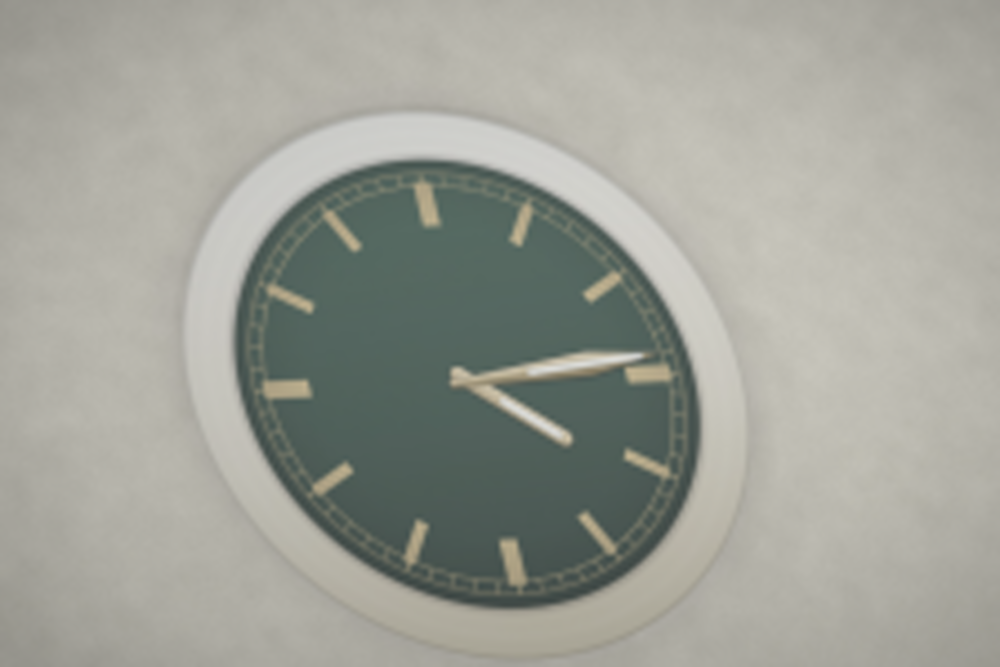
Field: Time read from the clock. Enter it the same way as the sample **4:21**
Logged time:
**4:14**
